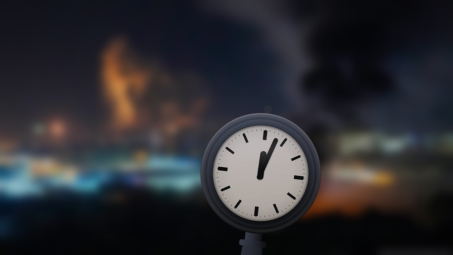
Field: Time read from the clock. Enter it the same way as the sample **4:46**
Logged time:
**12:03**
